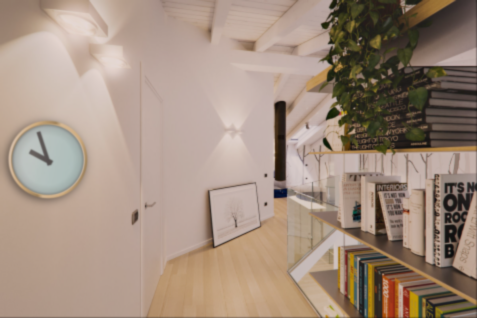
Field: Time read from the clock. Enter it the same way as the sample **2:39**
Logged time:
**9:57**
